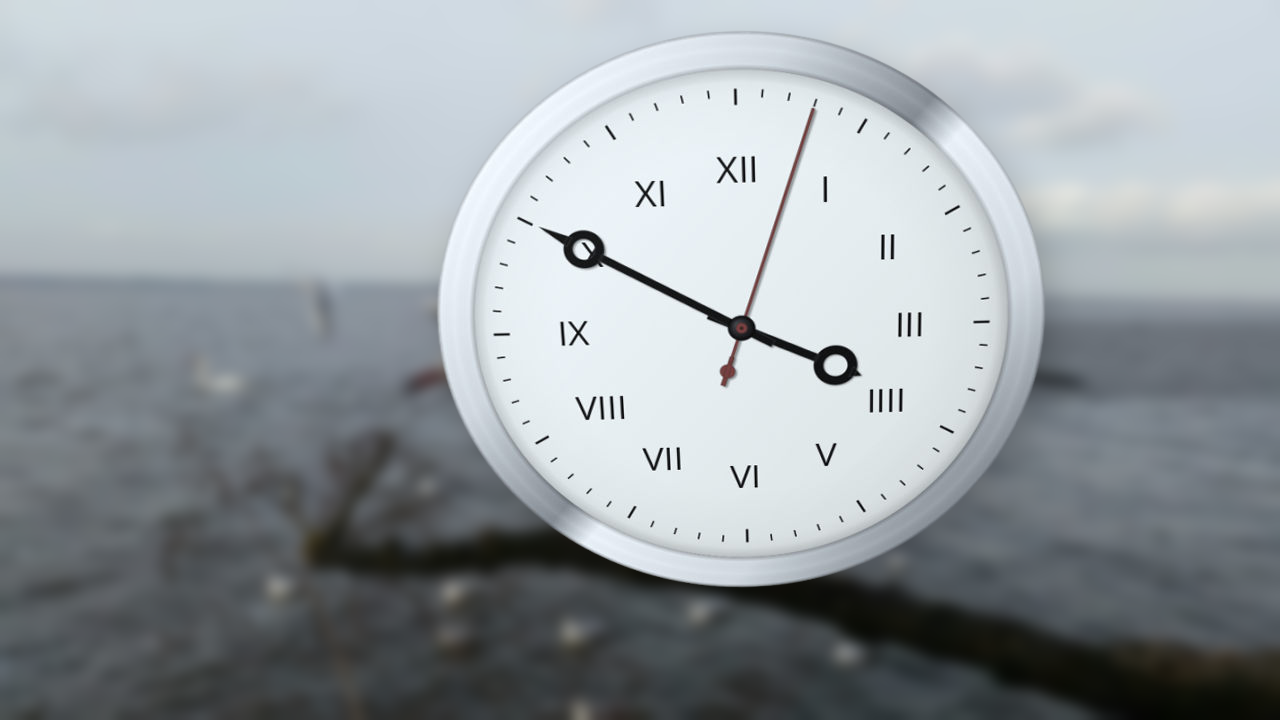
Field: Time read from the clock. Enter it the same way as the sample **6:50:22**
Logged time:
**3:50:03**
